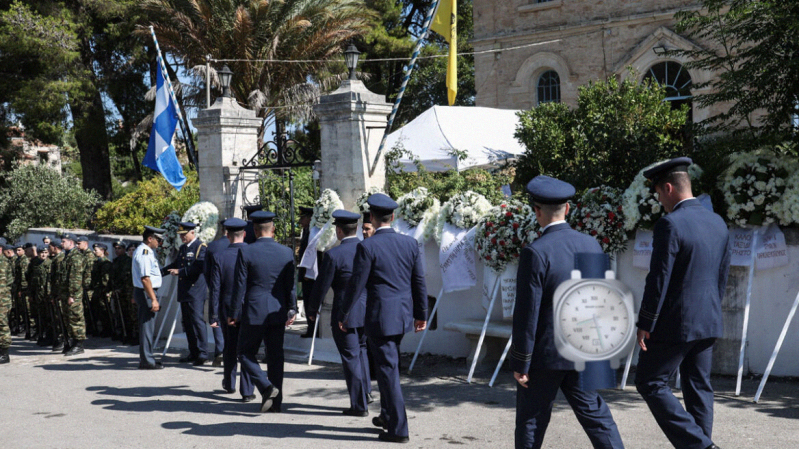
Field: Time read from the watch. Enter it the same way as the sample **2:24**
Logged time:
**8:28**
